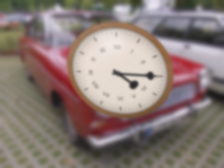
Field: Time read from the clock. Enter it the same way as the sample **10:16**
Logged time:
**4:15**
